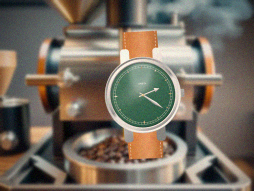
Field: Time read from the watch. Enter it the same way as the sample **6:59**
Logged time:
**2:21**
